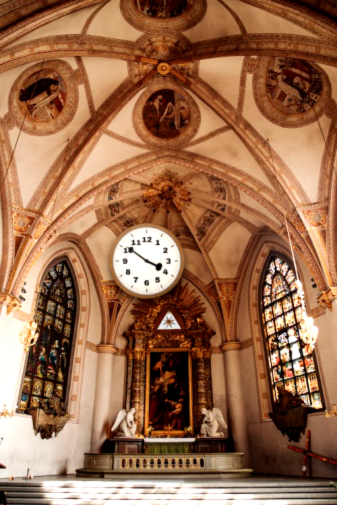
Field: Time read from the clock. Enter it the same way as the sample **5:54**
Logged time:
**3:51**
